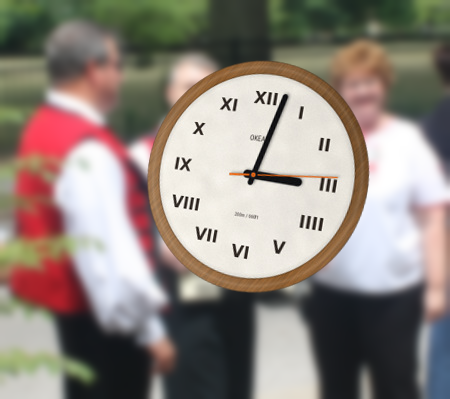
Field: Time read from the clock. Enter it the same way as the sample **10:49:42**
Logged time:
**3:02:14**
